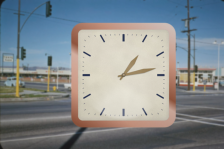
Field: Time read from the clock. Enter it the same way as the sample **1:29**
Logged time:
**1:13**
